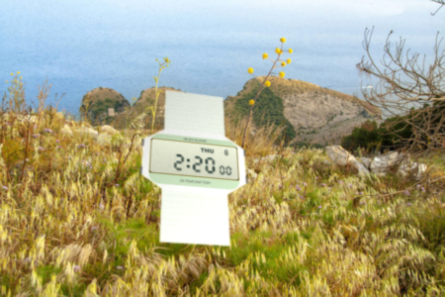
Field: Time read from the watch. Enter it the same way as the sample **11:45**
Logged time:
**2:20**
